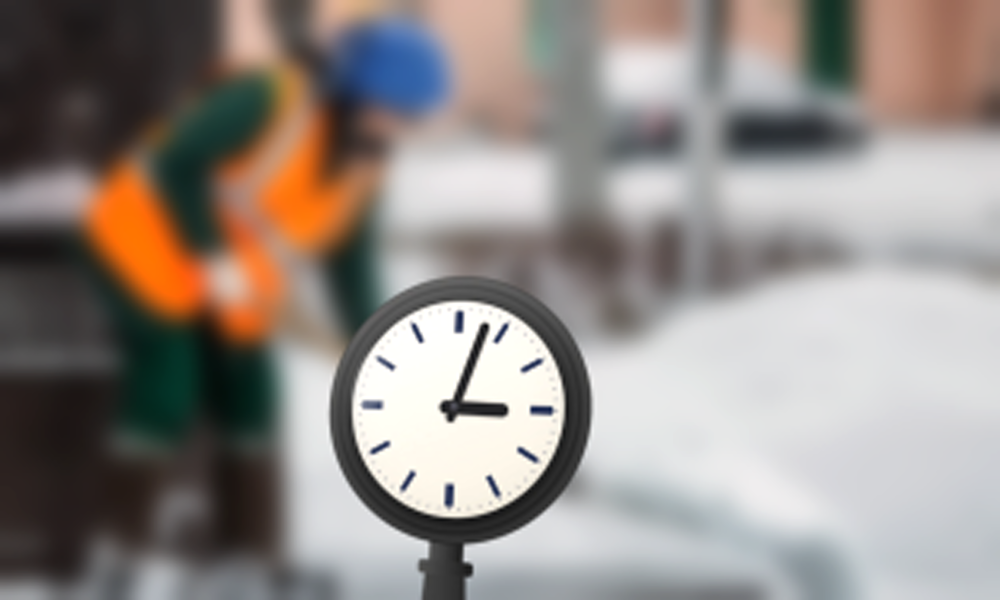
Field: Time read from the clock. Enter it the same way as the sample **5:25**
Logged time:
**3:03**
